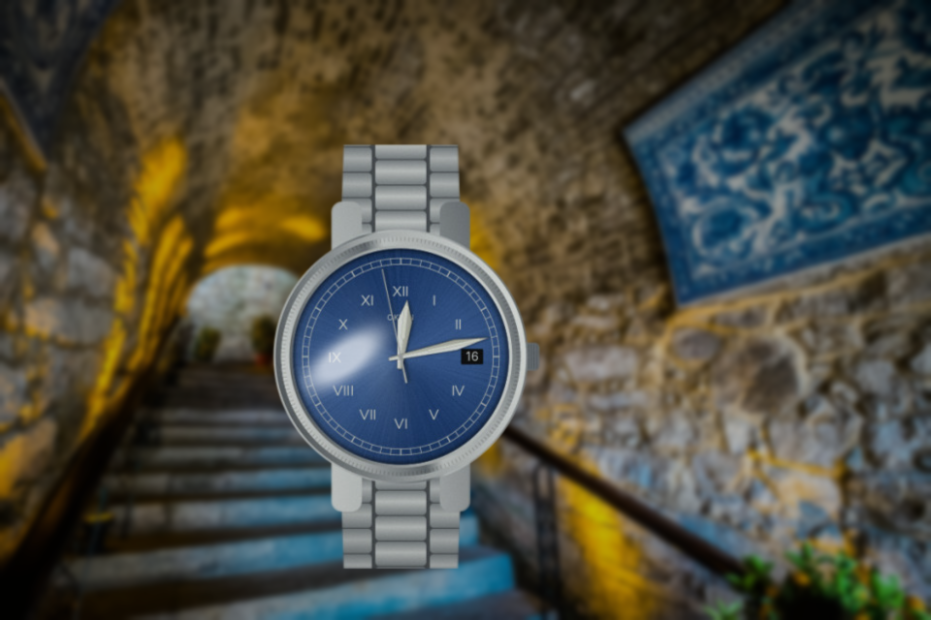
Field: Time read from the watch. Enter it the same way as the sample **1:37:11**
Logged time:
**12:12:58**
